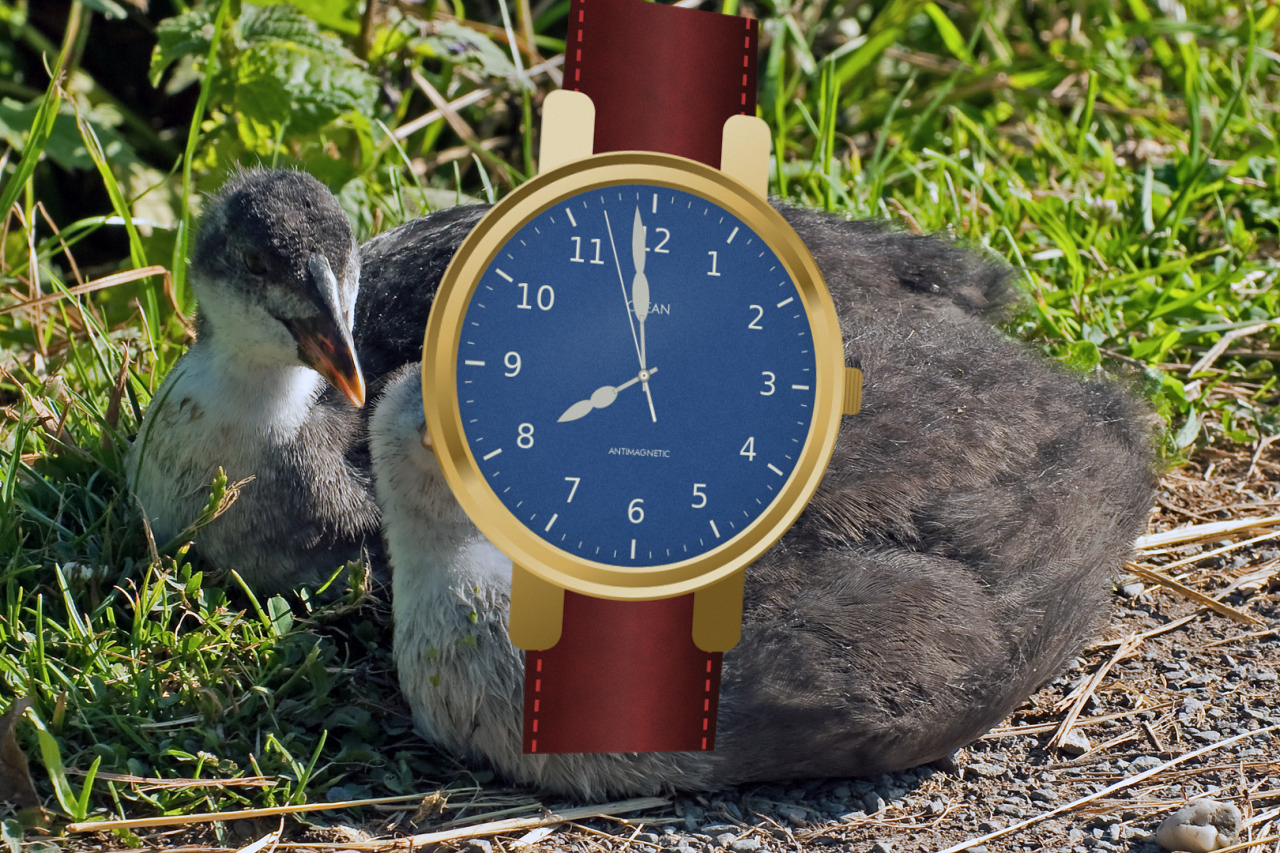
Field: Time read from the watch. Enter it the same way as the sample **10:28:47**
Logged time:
**7:58:57**
